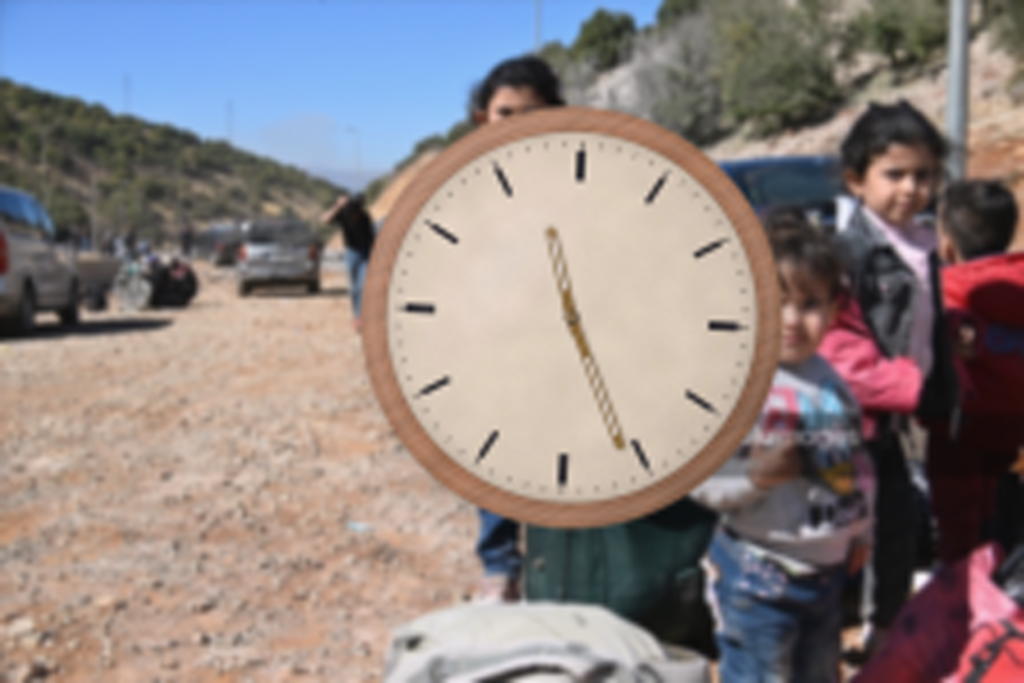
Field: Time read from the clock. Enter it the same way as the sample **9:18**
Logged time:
**11:26**
